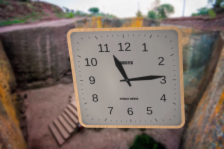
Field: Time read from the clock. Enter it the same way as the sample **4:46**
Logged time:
**11:14**
